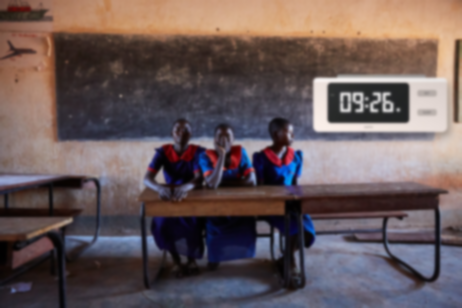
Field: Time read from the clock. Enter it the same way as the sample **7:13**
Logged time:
**9:26**
